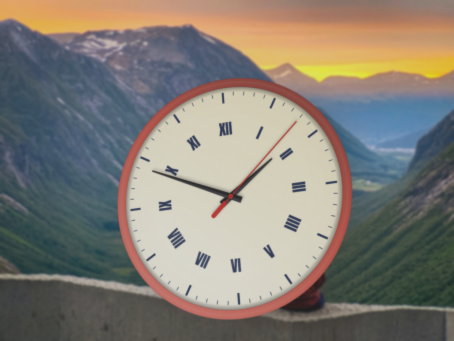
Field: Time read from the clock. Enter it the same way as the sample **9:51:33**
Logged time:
**1:49:08**
